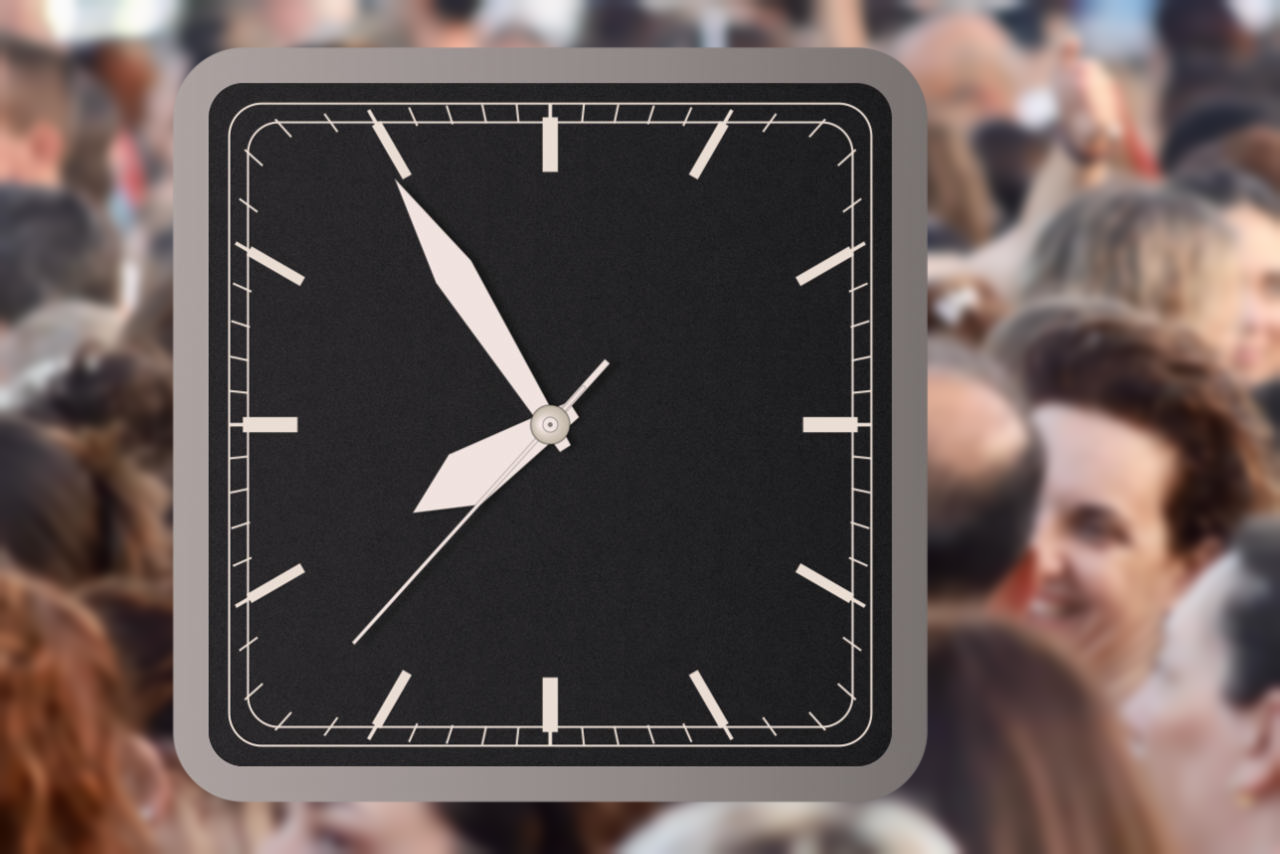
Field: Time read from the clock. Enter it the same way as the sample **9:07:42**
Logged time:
**7:54:37**
